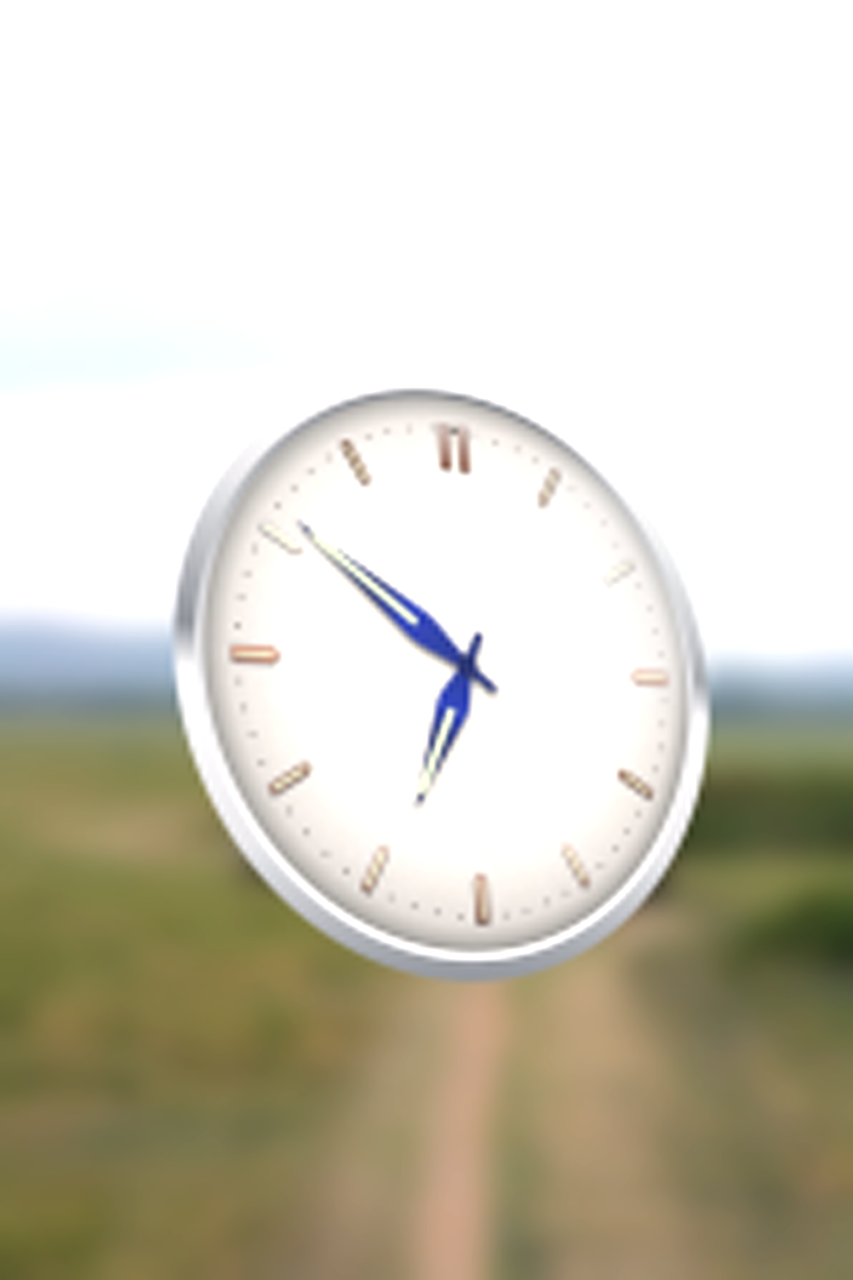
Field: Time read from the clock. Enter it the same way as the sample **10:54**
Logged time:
**6:51**
